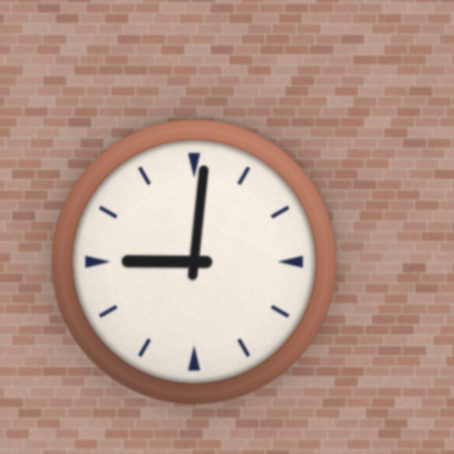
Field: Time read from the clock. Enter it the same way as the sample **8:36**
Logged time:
**9:01**
